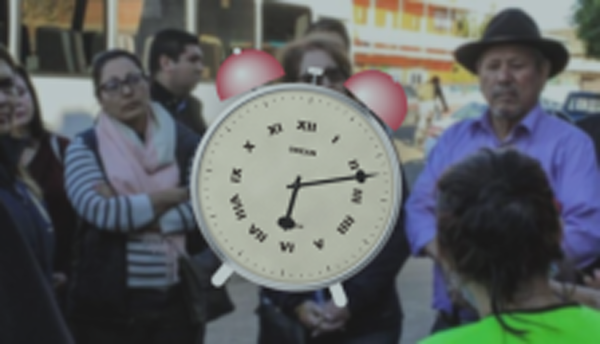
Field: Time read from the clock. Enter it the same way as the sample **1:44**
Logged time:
**6:12**
